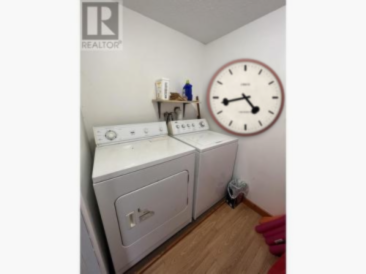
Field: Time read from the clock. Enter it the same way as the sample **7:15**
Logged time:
**4:43**
